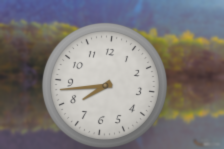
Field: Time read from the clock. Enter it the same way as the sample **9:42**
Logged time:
**7:43**
